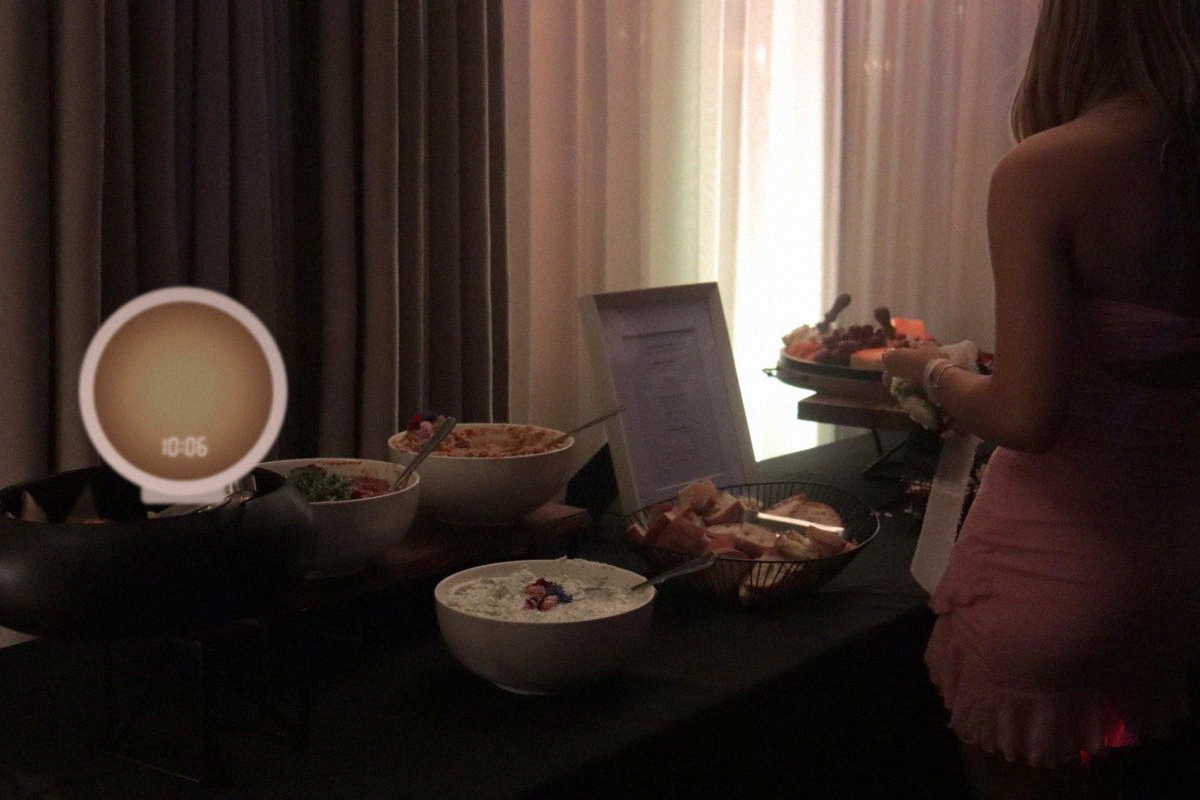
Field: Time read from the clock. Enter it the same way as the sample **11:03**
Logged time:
**10:06**
